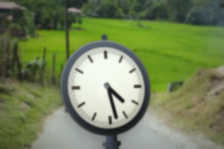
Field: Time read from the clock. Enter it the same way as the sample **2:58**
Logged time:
**4:28**
